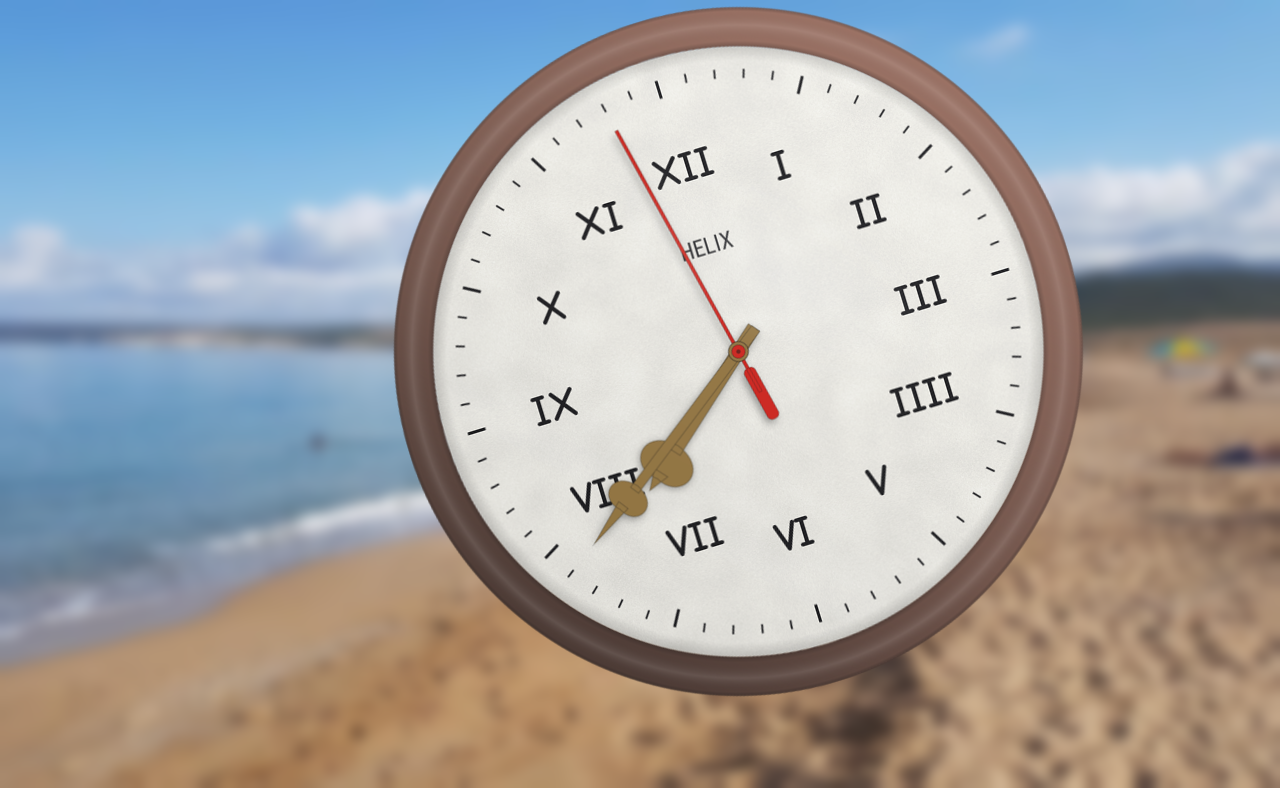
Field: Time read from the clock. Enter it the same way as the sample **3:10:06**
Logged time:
**7:38:58**
